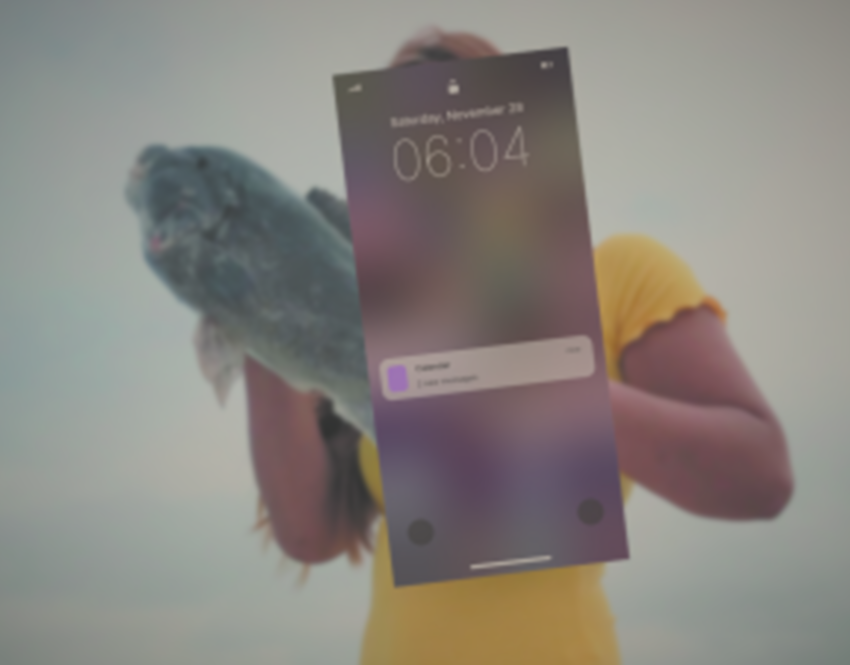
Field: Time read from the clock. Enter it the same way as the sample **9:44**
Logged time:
**6:04**
